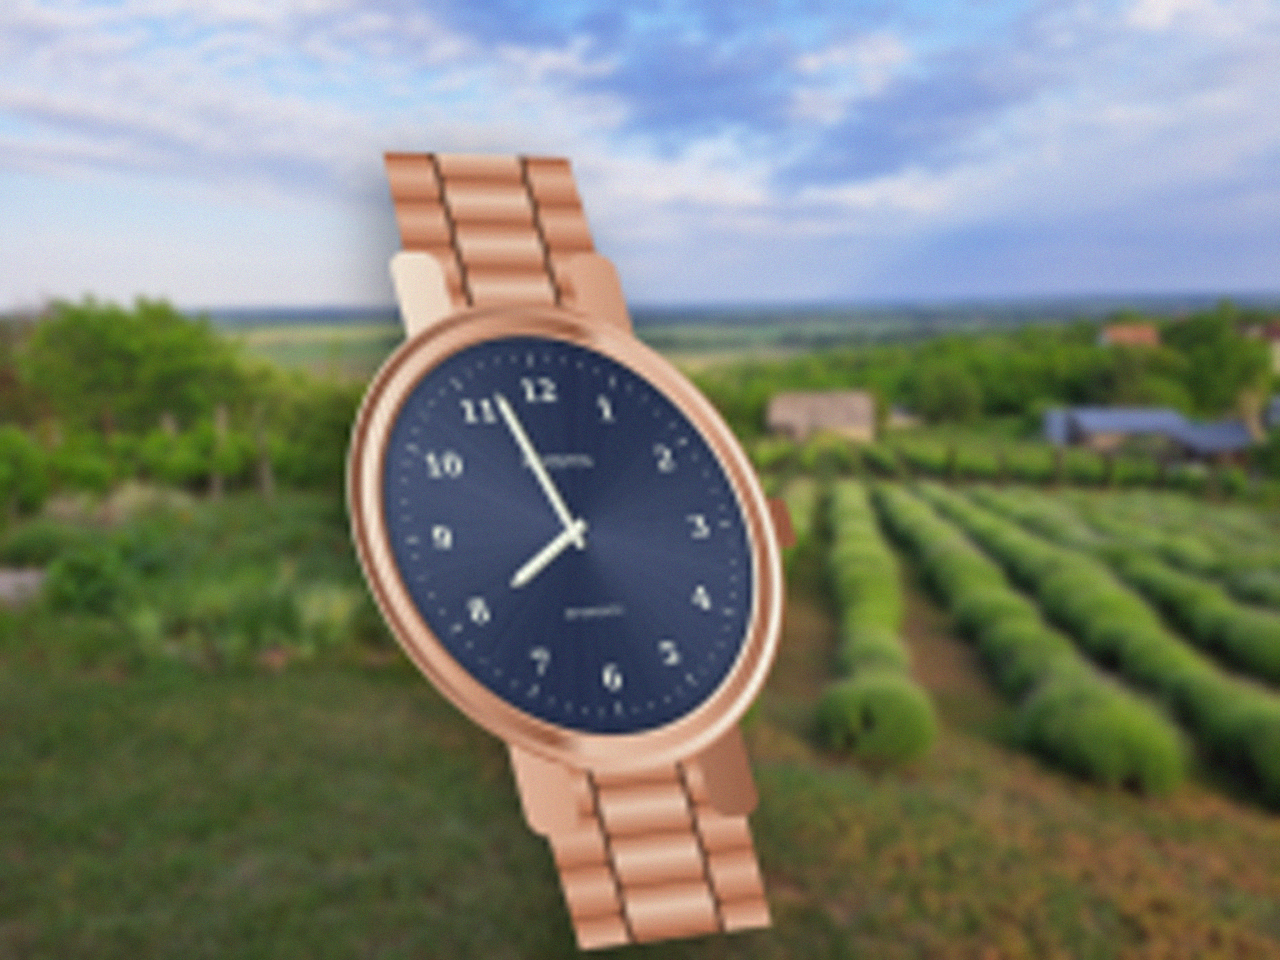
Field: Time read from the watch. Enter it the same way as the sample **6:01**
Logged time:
**7:57**
